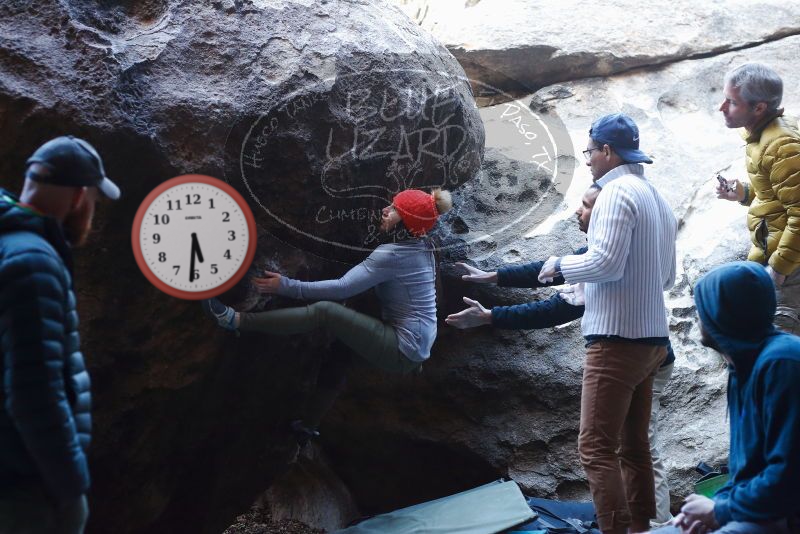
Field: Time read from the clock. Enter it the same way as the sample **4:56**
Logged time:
**5:31**
